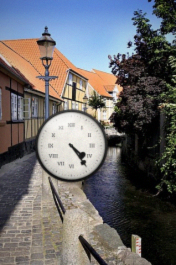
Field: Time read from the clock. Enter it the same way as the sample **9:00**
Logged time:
**4:24**
